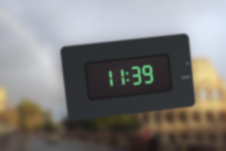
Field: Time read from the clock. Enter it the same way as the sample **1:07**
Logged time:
**11:39**
